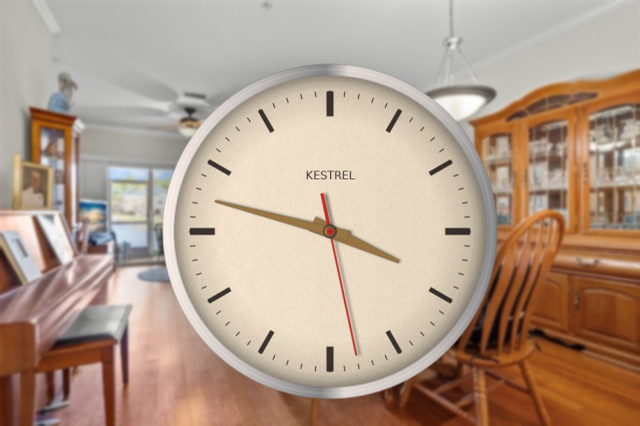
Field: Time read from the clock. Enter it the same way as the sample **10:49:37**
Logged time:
**3:47:28**
